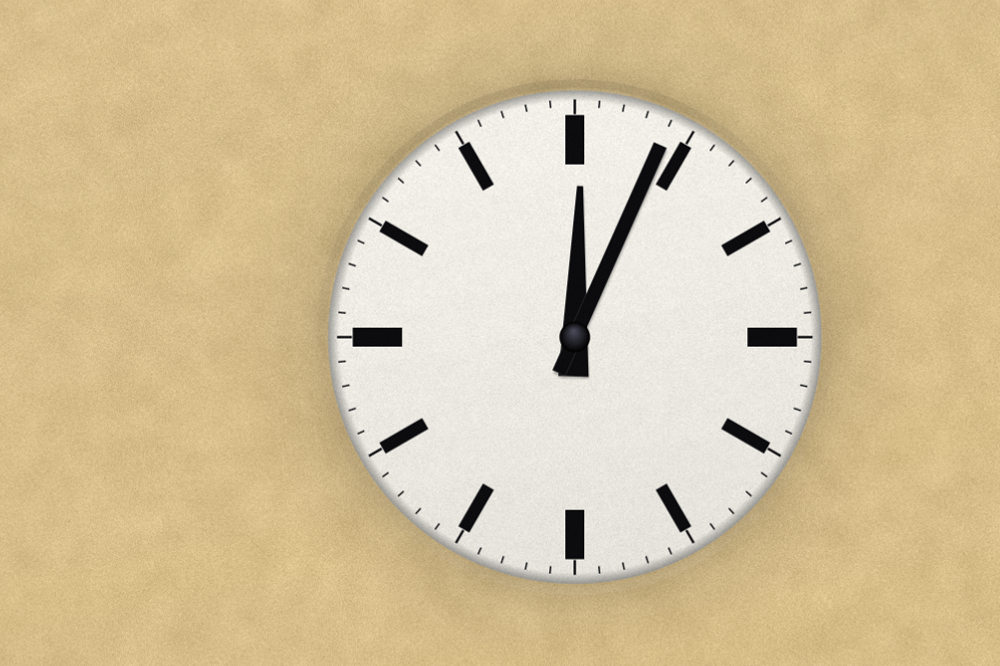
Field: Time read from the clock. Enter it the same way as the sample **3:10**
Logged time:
**12:04**
